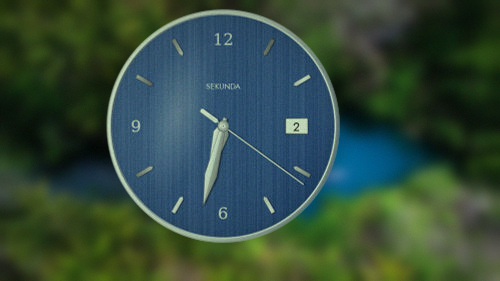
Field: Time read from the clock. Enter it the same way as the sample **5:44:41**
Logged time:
**6:32:21**
